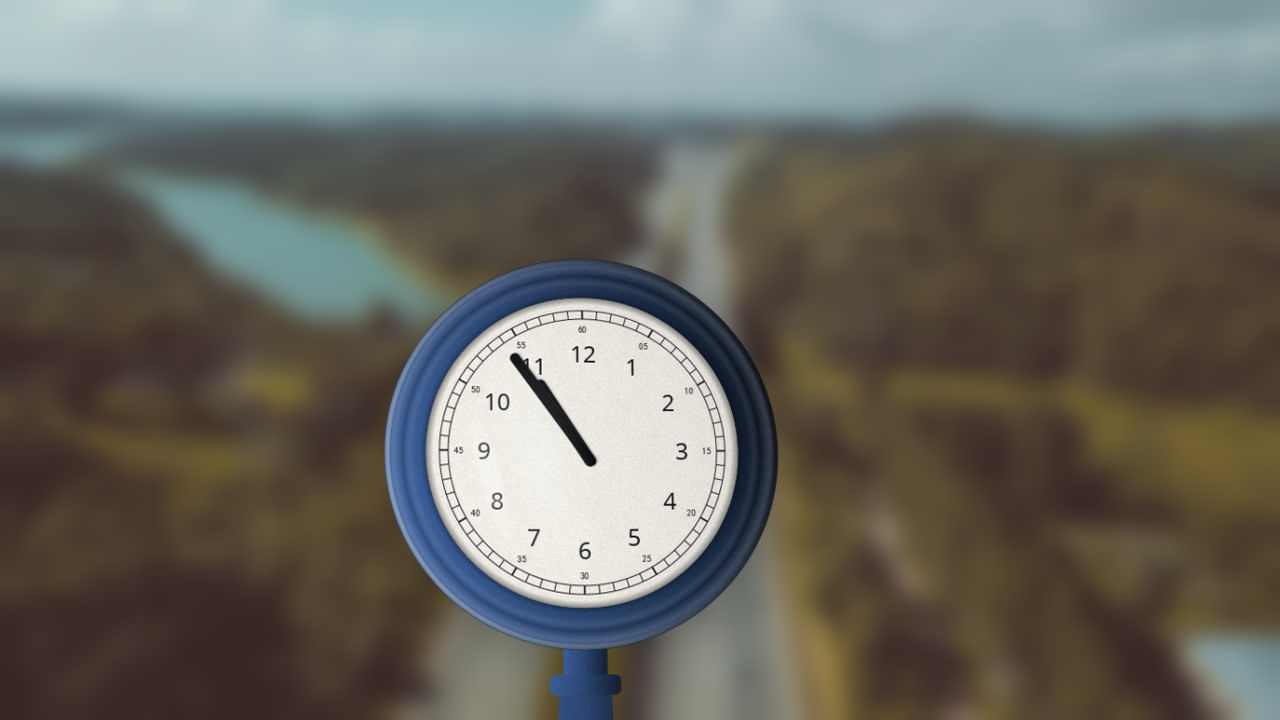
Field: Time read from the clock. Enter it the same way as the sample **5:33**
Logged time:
**10:54**
